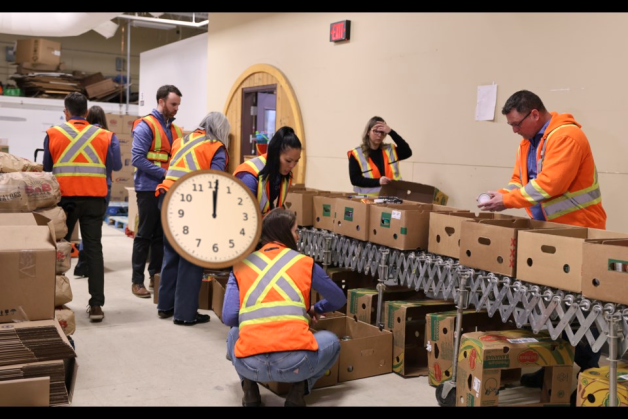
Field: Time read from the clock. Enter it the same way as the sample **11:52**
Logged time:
**12:01**
